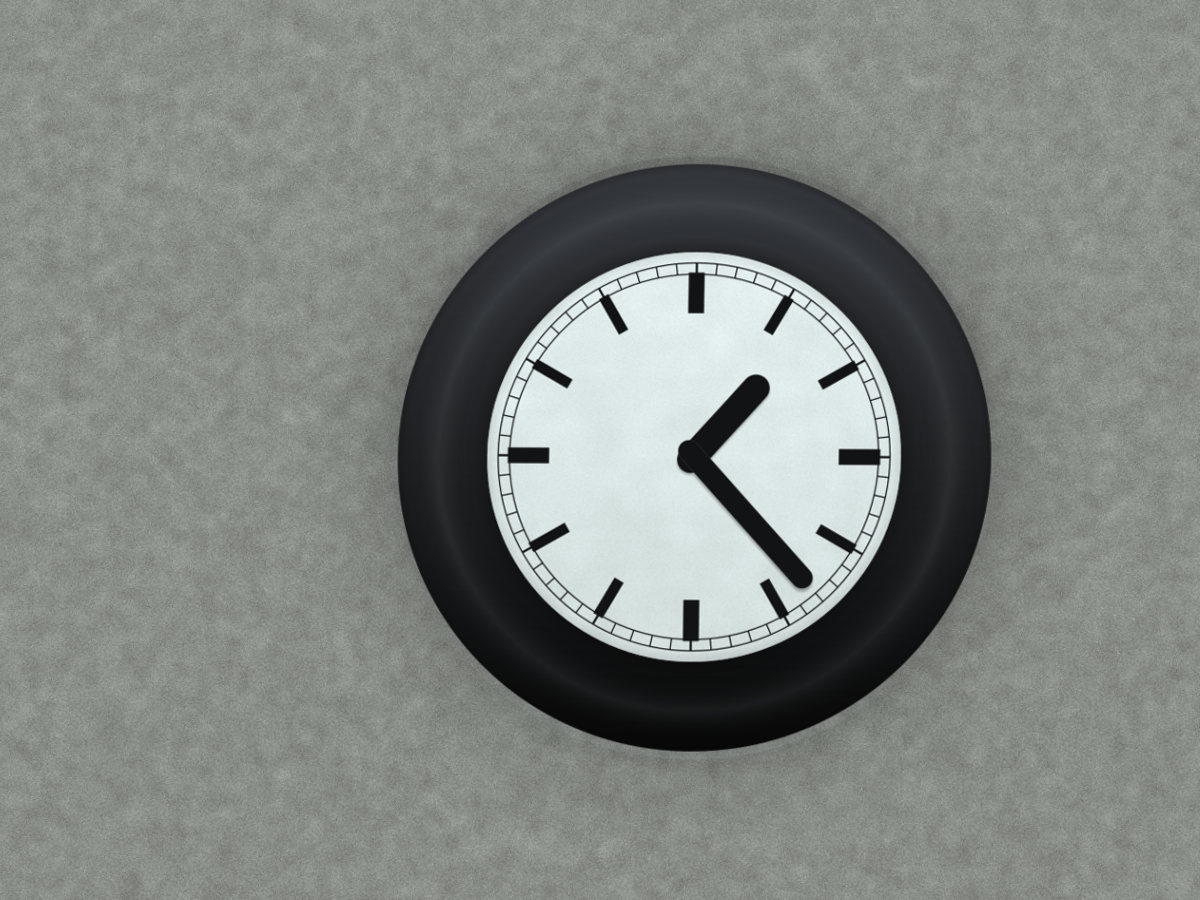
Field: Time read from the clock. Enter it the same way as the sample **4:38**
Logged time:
**1:23**
